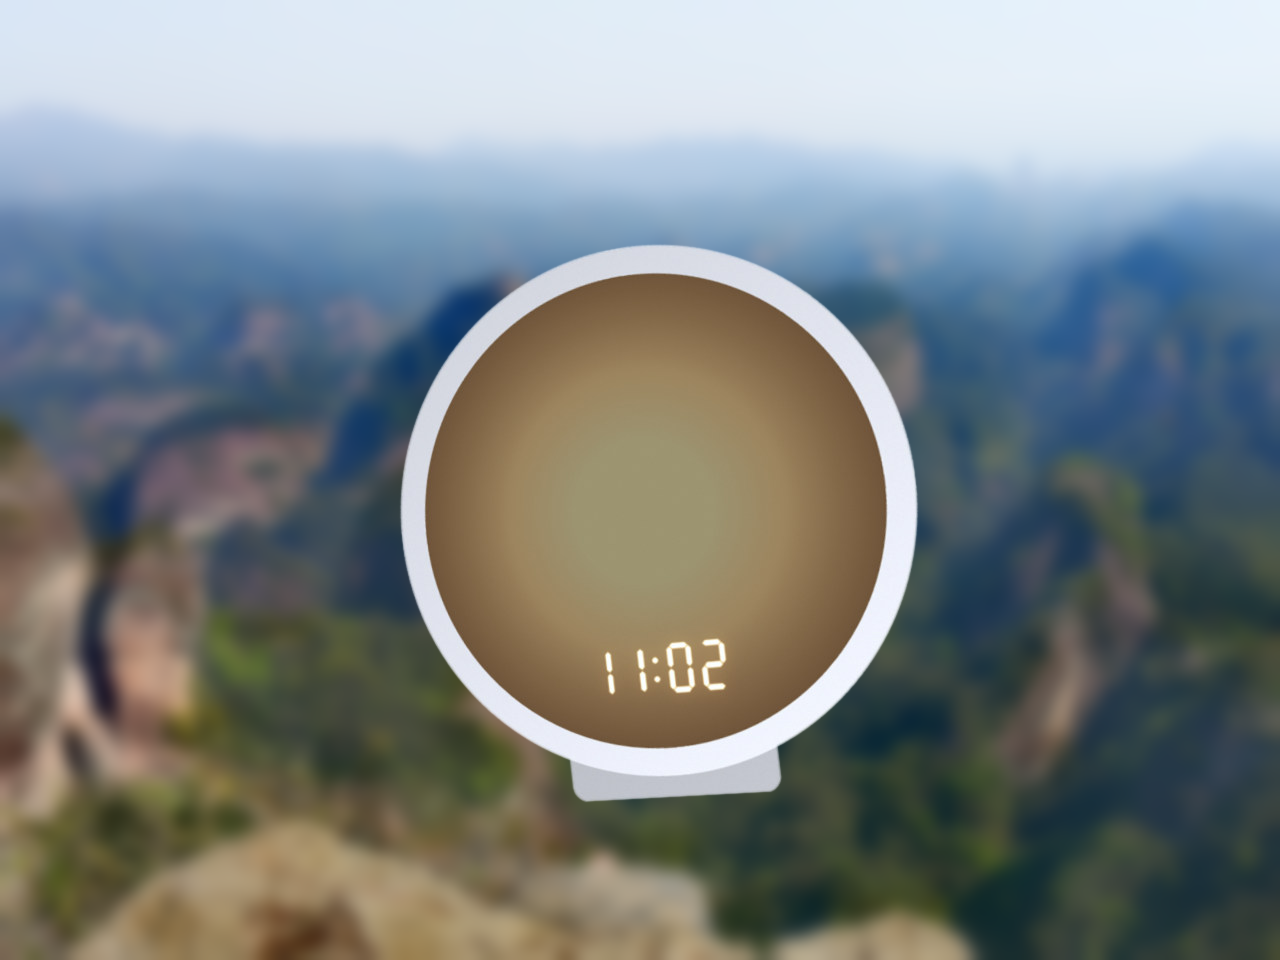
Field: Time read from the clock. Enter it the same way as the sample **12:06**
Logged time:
**11:02**
